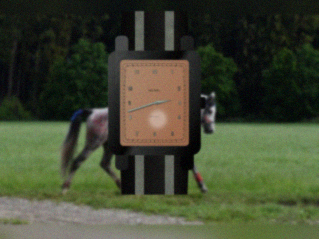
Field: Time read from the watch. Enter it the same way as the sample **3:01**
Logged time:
**2:42**
